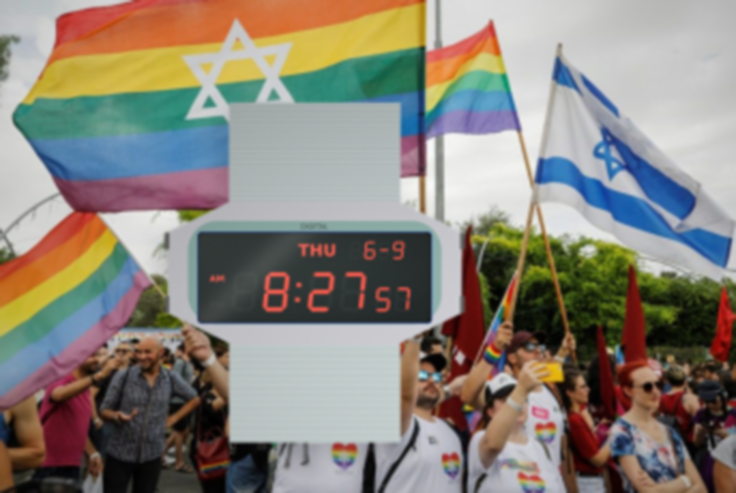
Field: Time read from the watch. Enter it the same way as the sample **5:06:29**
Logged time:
**8:27:57**
